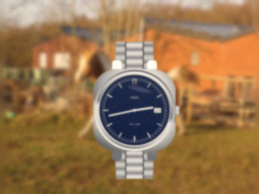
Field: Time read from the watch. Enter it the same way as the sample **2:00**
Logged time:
**2:43**
